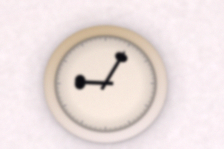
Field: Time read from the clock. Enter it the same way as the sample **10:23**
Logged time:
**9:05**
